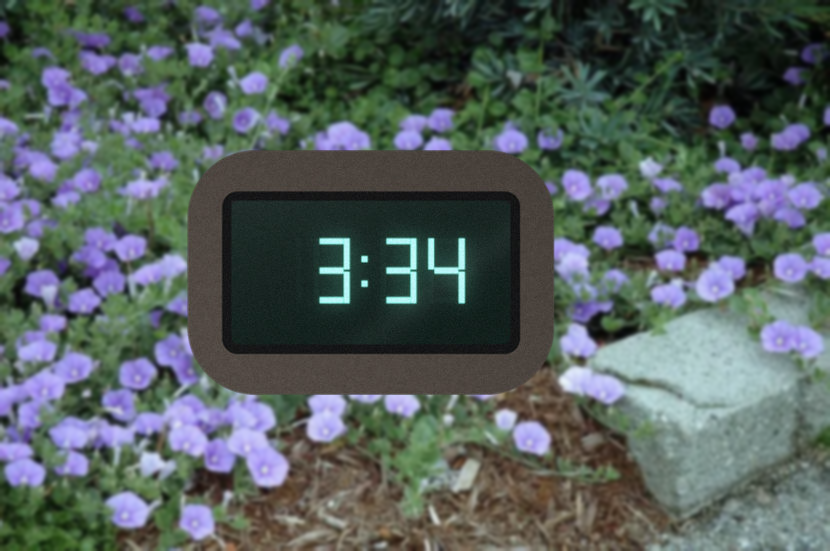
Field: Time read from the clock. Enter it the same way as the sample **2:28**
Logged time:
**3:34**
